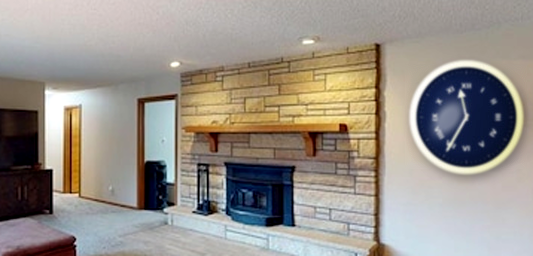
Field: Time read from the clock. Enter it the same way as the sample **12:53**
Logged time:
**11:35**
